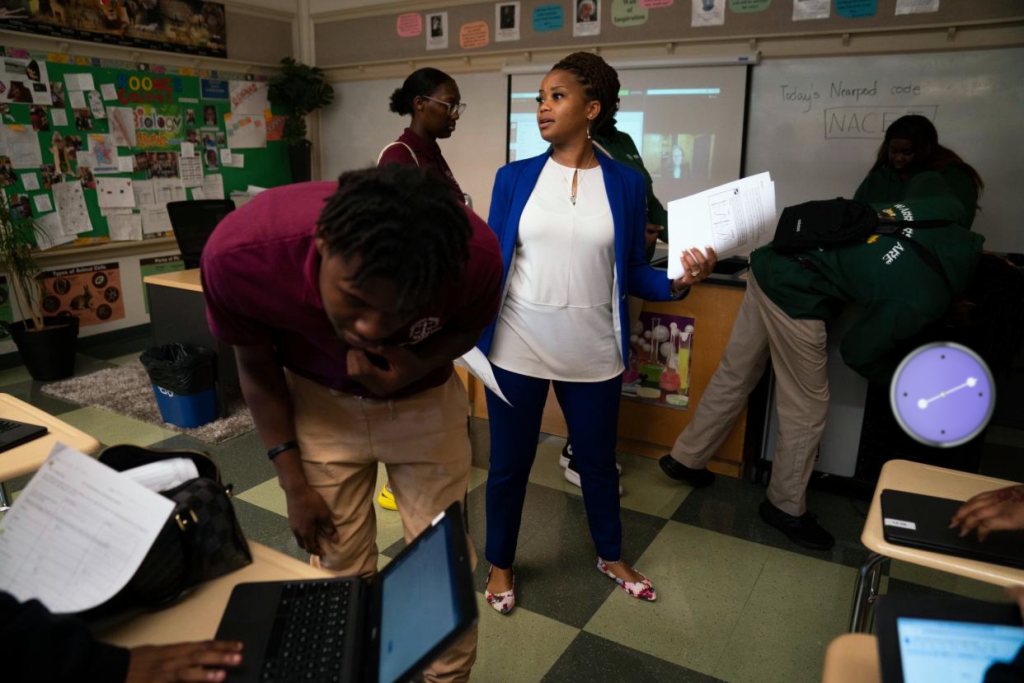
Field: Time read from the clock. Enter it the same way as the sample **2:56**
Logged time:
**8:11**
